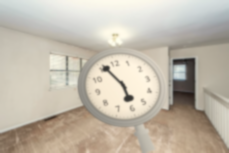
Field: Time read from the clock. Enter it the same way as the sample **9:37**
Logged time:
**5:56**
